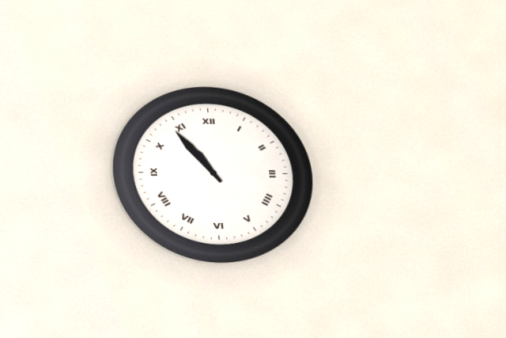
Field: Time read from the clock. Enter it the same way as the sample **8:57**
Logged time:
**10:54**
